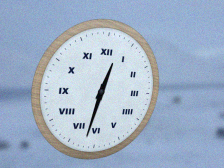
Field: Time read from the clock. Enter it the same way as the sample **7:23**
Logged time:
**12:32**
